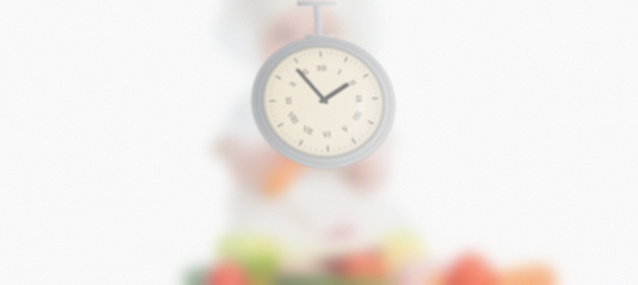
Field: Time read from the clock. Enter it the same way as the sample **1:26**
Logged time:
**1:54**
